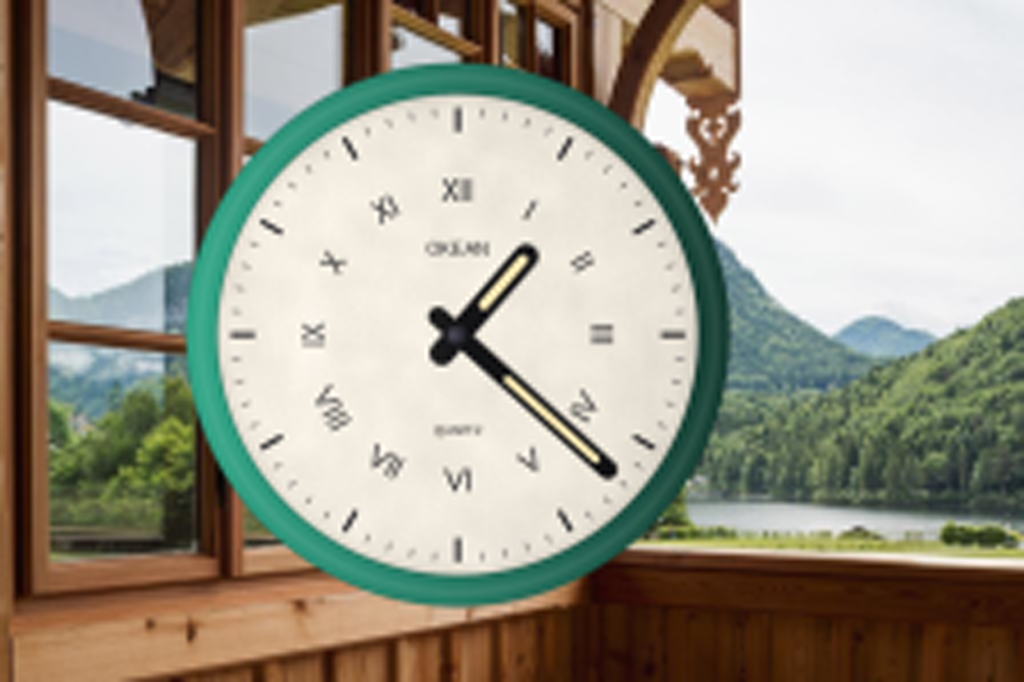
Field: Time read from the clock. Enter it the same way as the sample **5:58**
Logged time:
**1:22**
